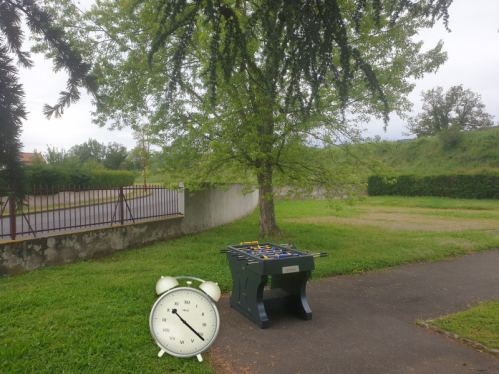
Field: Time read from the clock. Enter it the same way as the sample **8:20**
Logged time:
**10:21**
